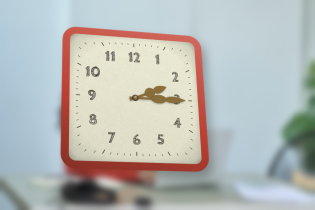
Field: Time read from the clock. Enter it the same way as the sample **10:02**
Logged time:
**2:15**
